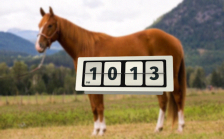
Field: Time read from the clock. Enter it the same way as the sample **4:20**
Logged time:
**10:13**
